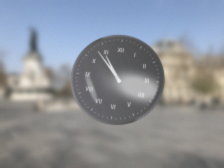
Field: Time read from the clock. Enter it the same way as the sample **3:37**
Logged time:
**10:53**
